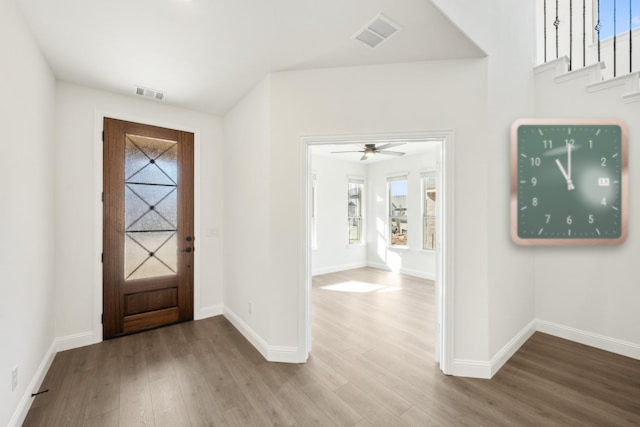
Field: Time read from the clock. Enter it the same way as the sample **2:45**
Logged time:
**11:00**
